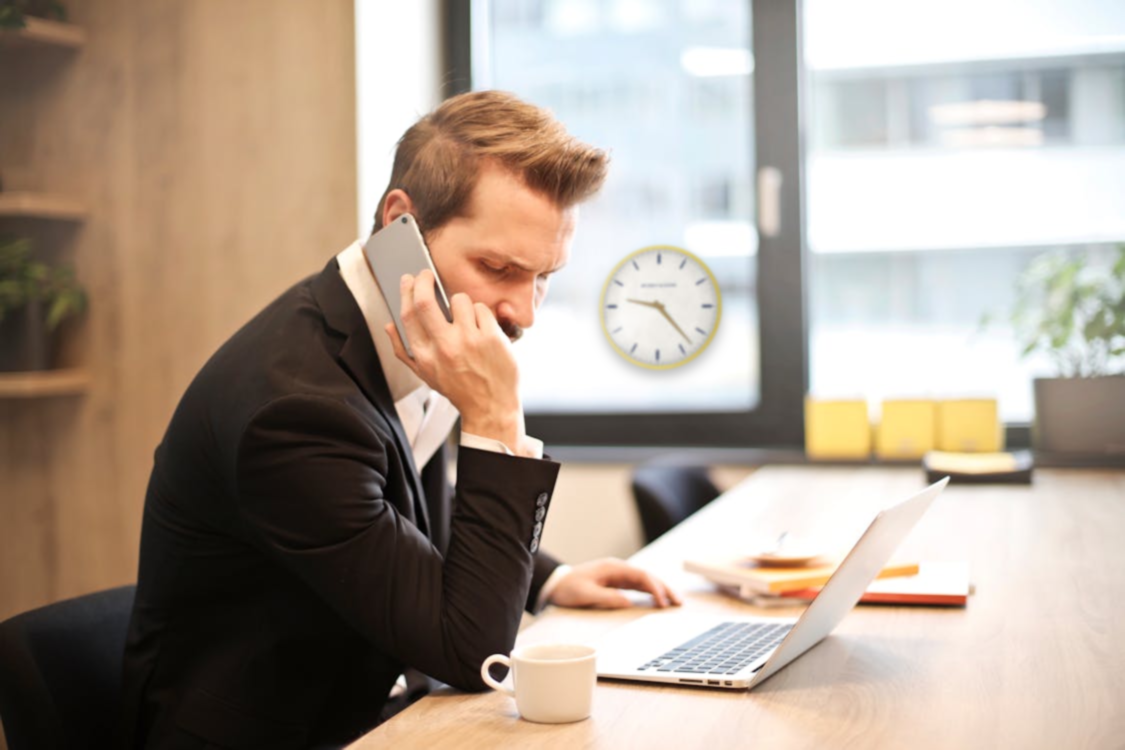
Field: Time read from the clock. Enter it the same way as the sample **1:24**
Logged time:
**9:23**
